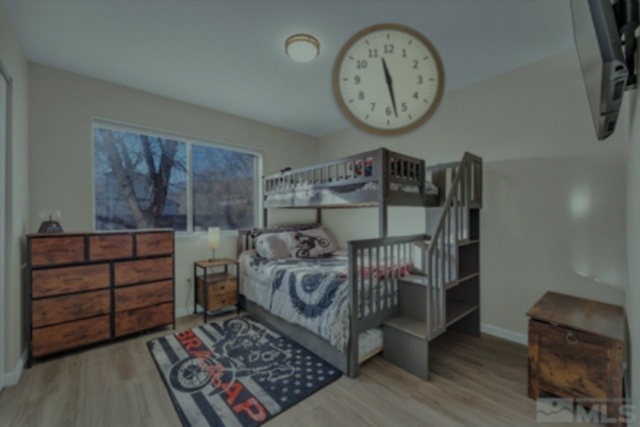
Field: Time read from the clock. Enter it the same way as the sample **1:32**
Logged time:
**11:28**
